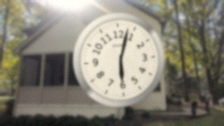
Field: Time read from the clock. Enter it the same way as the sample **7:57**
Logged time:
**6:03**
